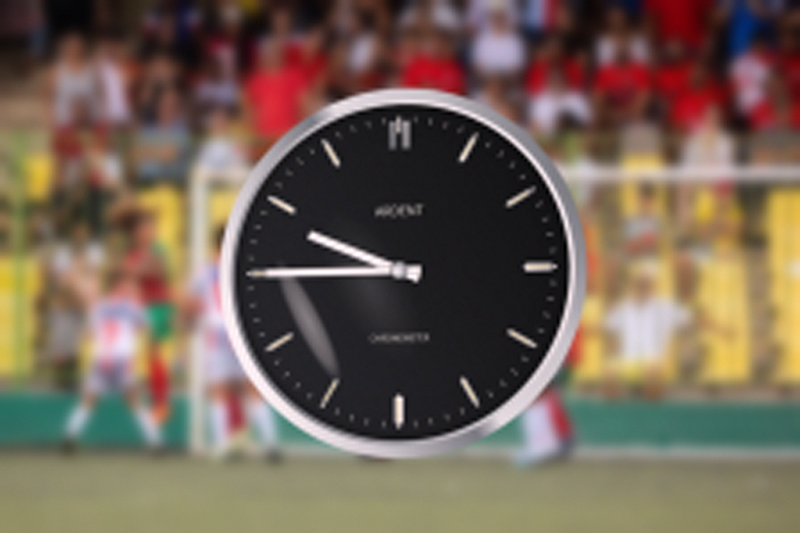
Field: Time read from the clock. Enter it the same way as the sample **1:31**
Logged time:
**9:45**
